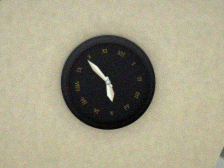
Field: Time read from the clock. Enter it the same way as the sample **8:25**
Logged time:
**4:49**
